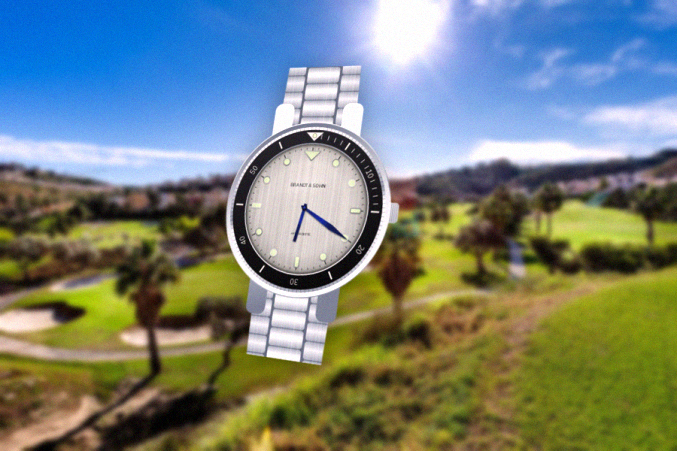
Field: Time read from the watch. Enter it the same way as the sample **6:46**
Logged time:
**6:20**
